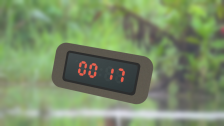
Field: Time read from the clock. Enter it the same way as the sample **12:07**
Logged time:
**0:17**
